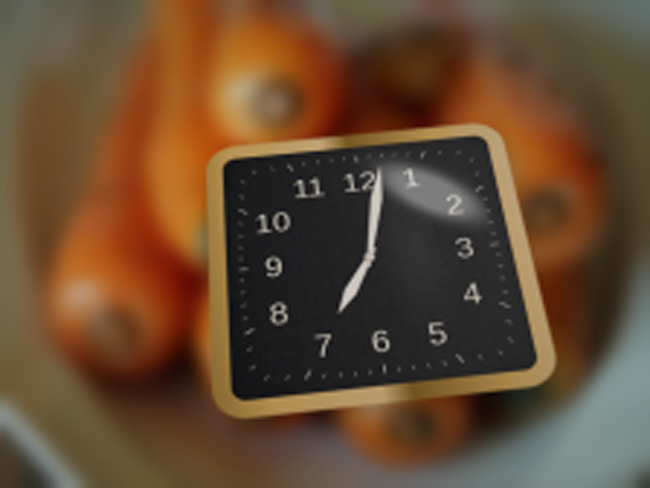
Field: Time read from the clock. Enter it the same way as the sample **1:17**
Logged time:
**7:02**
